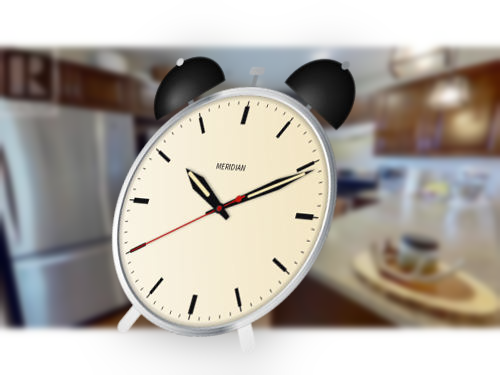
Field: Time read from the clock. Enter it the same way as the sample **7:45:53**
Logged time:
**10:10:40**
